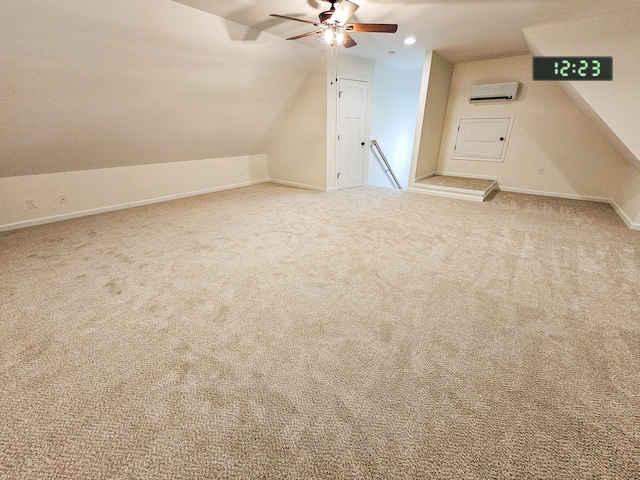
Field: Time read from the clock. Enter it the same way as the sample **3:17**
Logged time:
**12:23**
